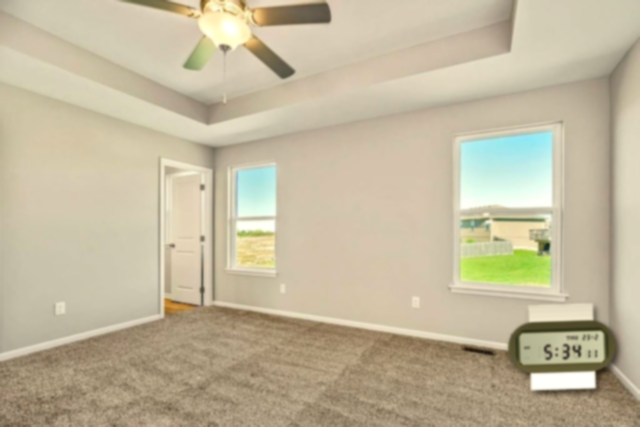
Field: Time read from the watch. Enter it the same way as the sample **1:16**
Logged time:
**5:34**
